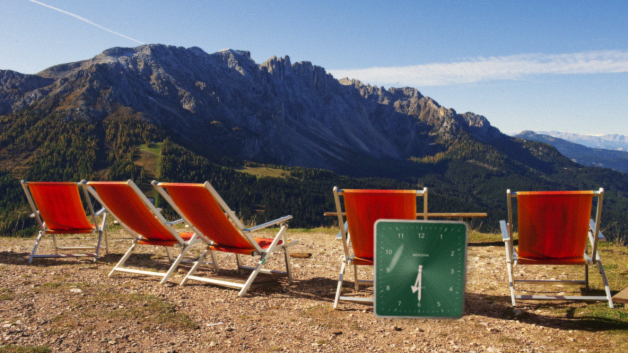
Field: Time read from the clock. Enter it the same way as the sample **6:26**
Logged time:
**6:30**
